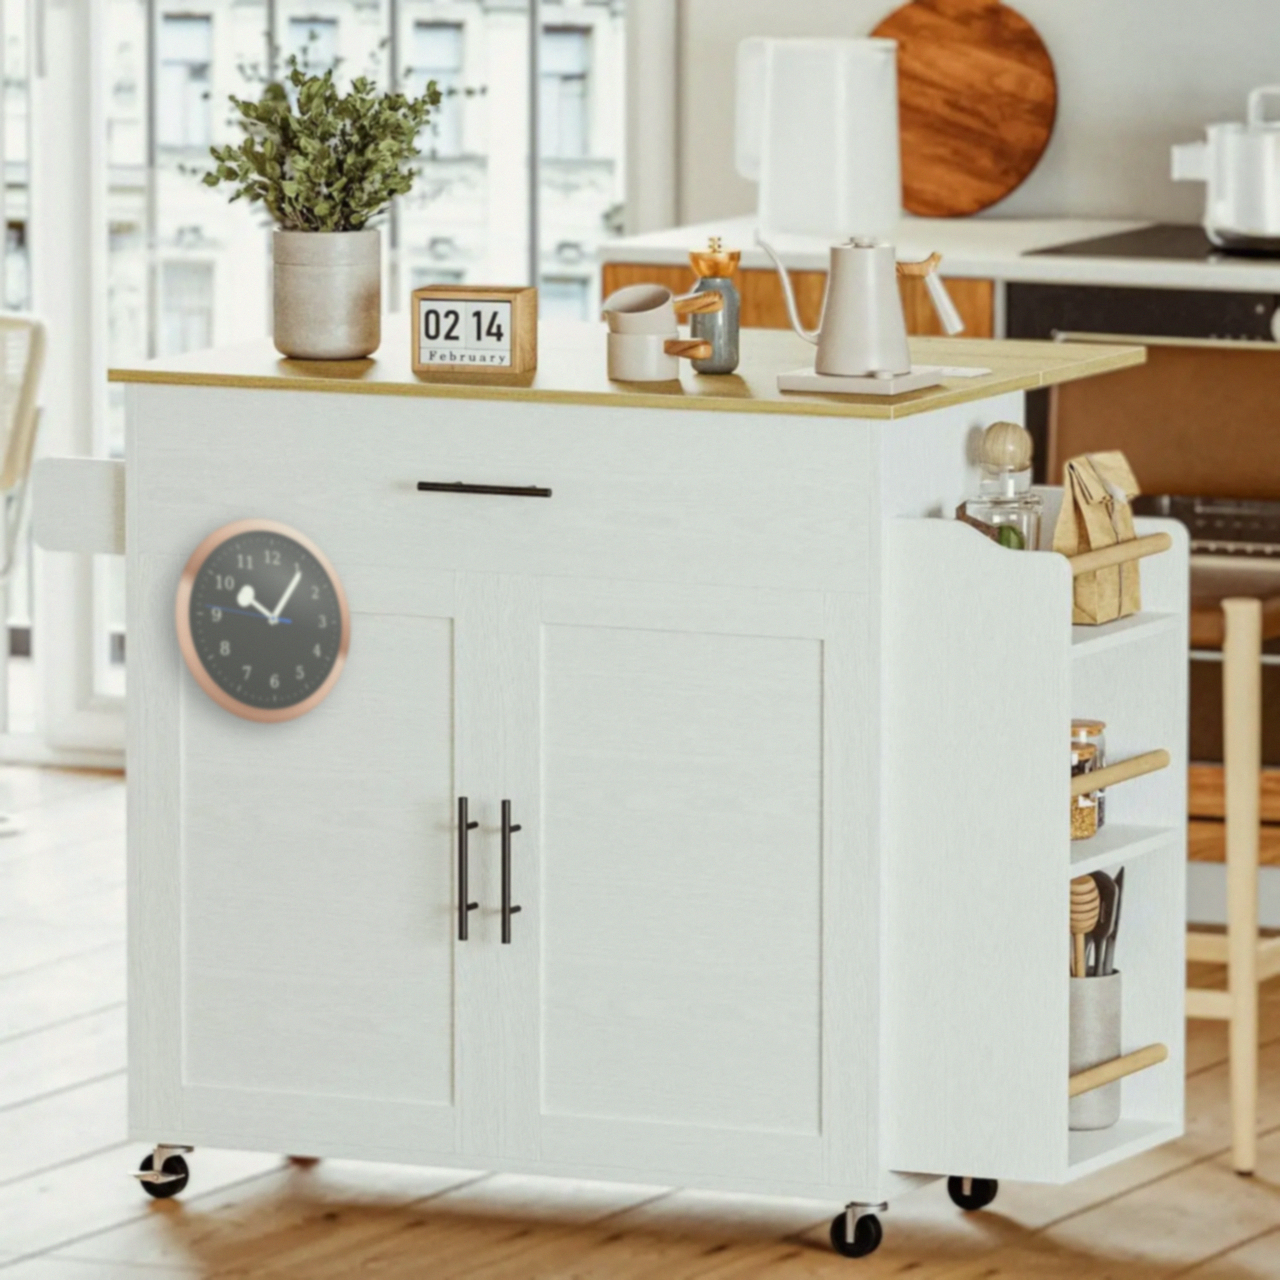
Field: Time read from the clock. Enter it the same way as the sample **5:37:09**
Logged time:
**10:05:46**
